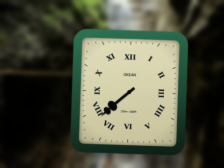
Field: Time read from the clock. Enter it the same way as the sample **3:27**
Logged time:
**7:38**
